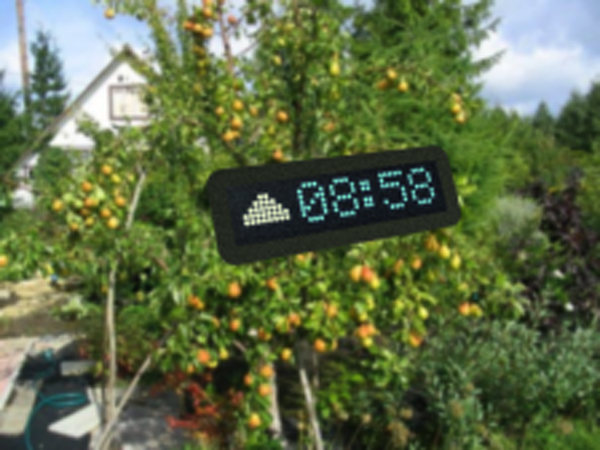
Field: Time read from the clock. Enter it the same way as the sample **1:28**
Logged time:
**8:58**
